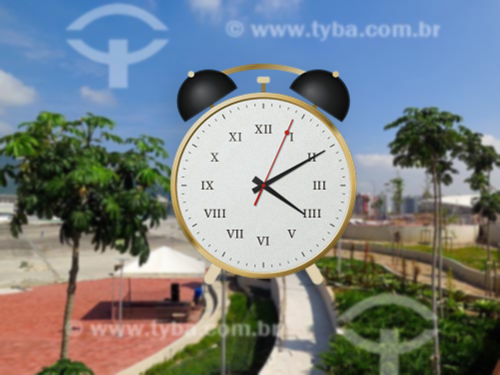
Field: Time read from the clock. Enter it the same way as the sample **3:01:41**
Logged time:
**4:10:04**
